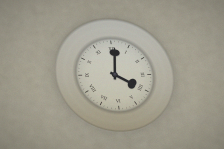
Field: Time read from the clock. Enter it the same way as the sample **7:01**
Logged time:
**4:01**
